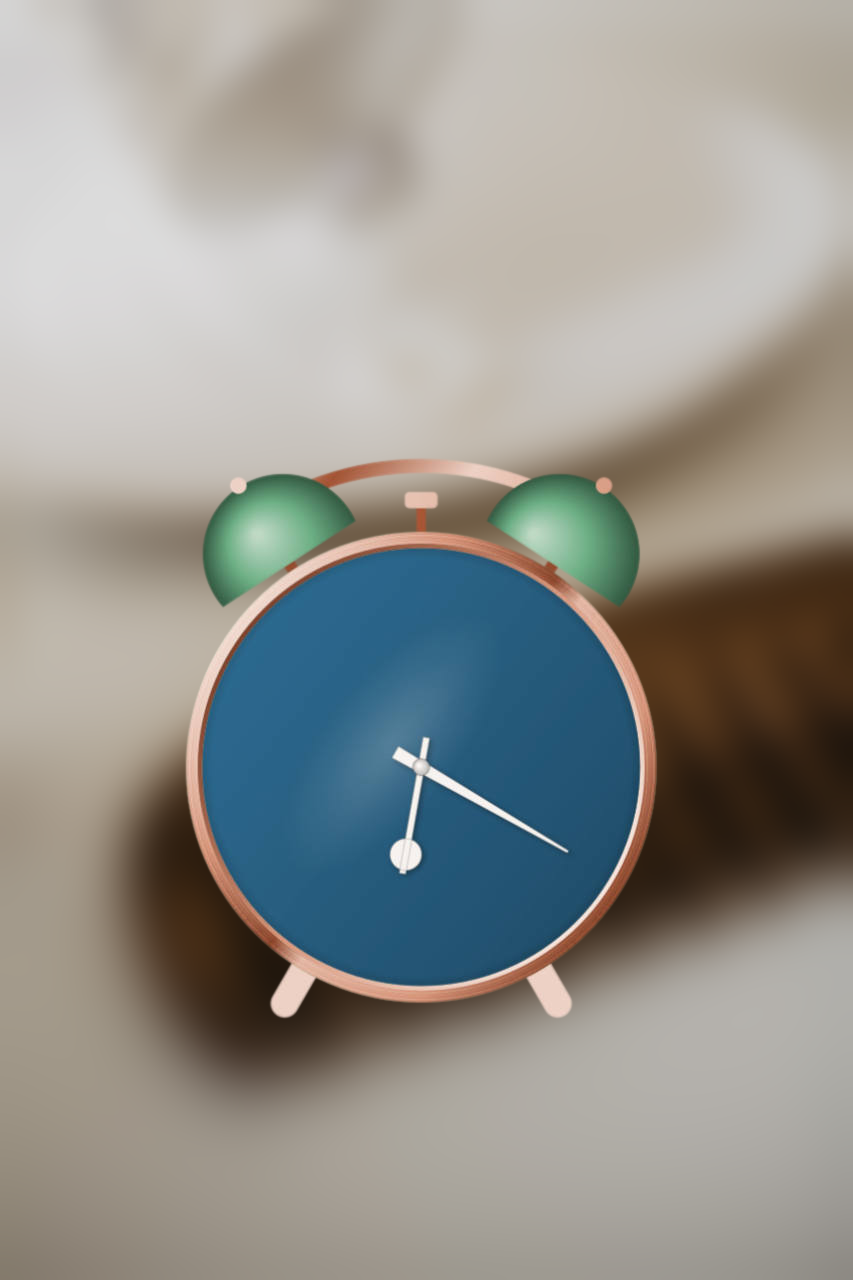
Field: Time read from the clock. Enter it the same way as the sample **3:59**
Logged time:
**6:20**
